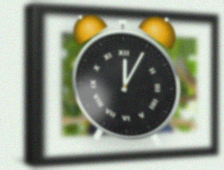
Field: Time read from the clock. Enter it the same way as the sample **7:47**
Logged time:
**12:05**
